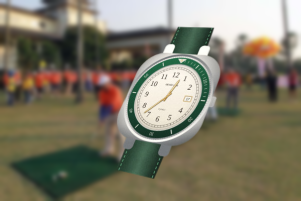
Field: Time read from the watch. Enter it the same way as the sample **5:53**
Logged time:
**12:37**
